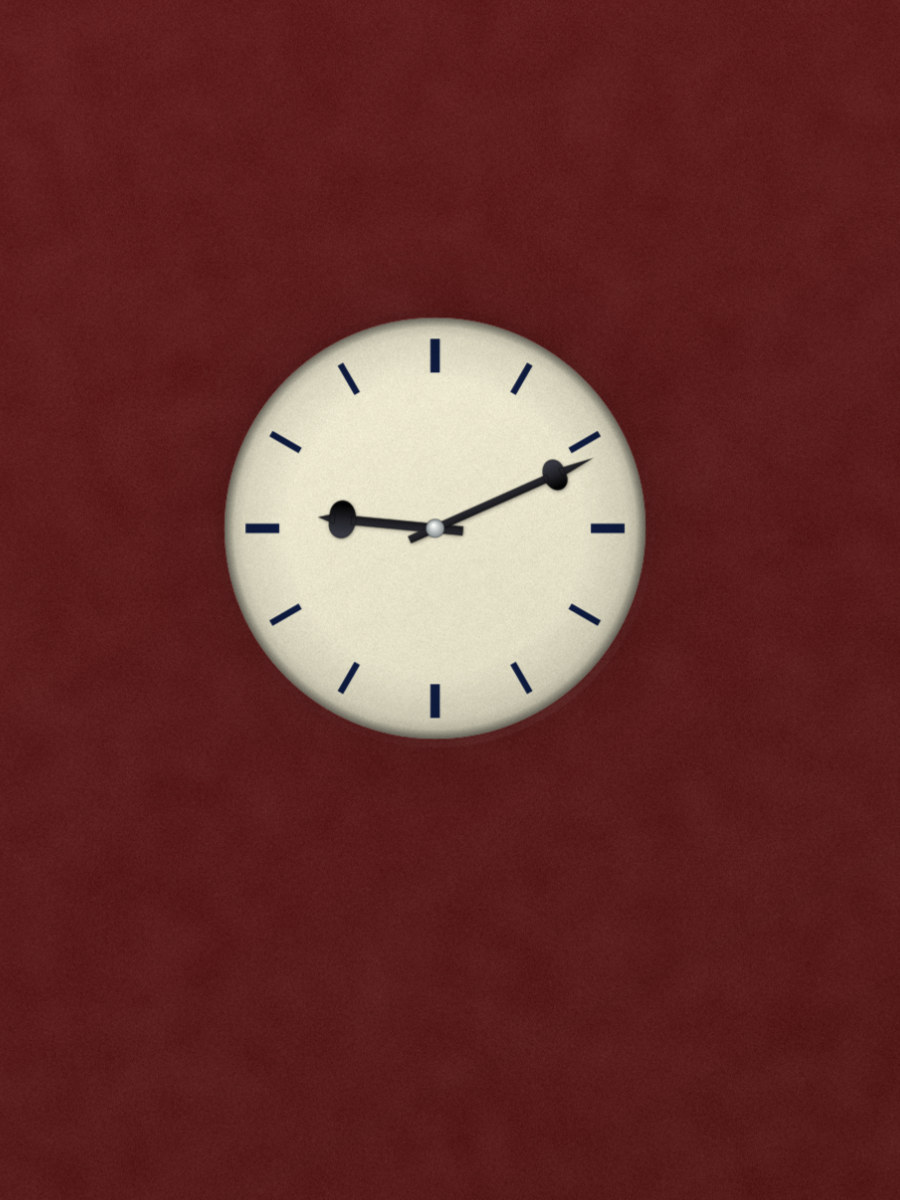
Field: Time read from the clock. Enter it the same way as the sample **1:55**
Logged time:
**9:11**
